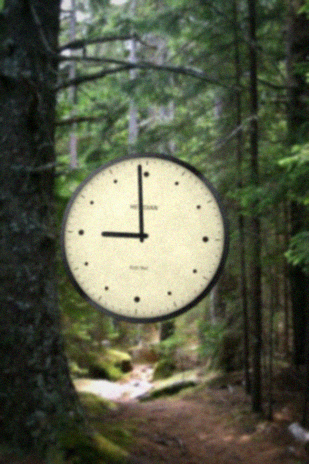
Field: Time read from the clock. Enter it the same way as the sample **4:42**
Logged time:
**8:59**
